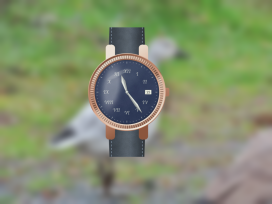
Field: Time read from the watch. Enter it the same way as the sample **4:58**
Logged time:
**11:24**
